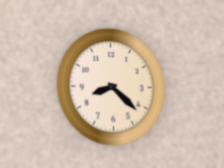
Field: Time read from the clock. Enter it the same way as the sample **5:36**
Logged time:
**8:22**
